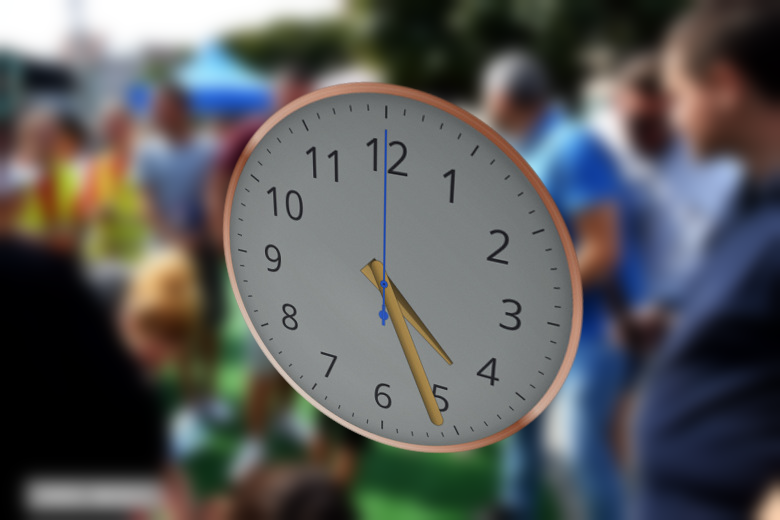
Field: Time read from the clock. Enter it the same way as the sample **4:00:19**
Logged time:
**4:26:00**
